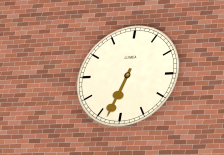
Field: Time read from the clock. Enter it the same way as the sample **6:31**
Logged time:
**6:33**
